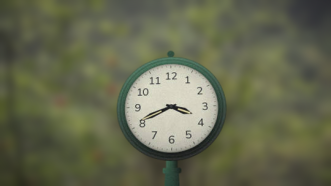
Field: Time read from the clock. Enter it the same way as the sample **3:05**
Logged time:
**3:41**
